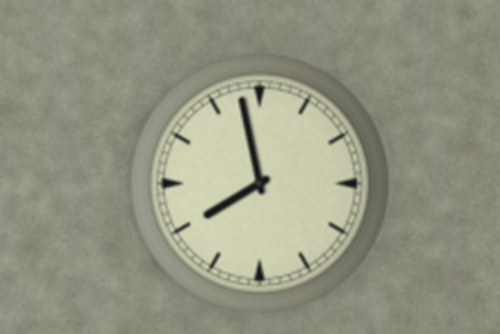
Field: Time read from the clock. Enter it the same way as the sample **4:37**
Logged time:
**7:58**
